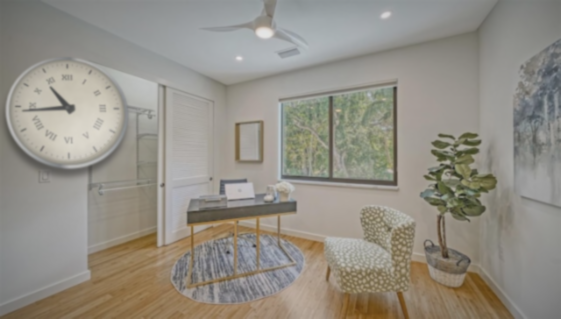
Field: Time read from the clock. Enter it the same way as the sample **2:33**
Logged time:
**10:44**
